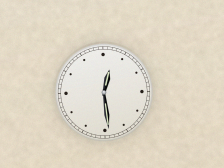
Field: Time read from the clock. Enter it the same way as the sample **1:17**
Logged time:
**12:29**
